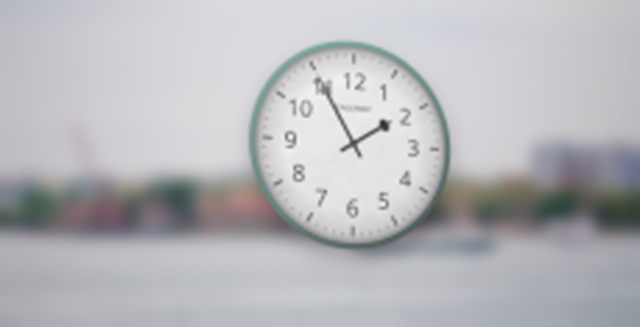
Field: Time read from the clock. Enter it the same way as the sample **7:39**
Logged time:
**1:55**
